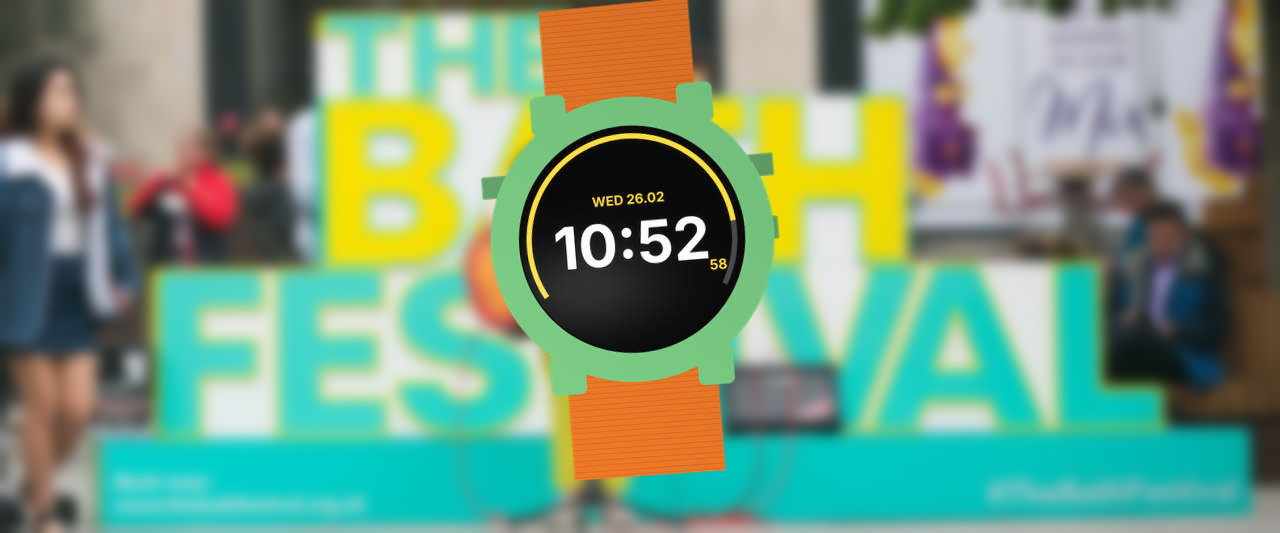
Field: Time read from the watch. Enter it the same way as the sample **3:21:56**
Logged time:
**10:52:58**
